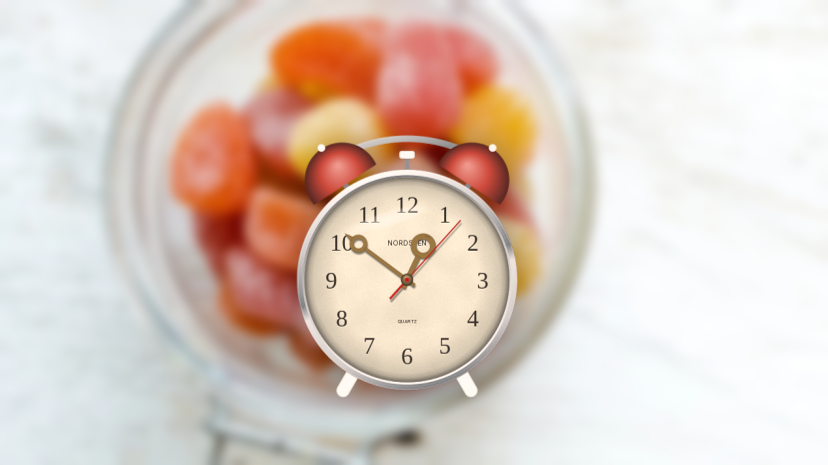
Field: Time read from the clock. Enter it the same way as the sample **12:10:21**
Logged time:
**12:51:07**
